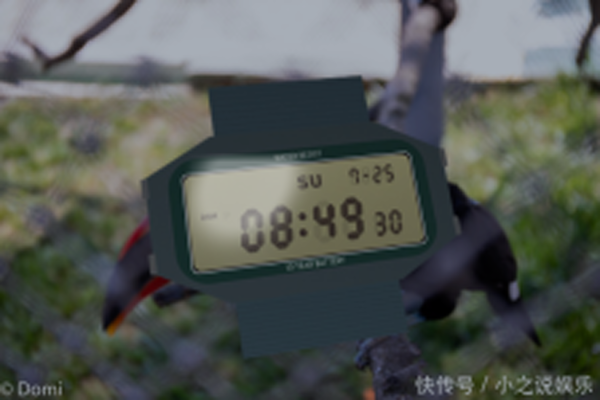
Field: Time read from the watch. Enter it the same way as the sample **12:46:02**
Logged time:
**8:49:30**
